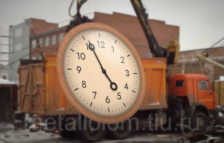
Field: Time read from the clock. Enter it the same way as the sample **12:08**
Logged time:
**4:56**
